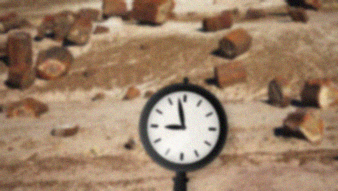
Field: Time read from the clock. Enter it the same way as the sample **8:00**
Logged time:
**8:58**
